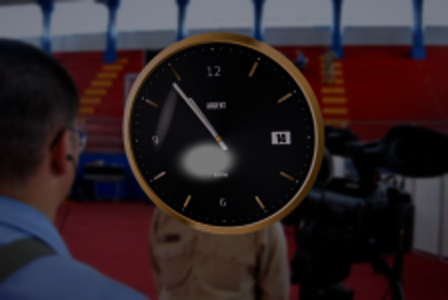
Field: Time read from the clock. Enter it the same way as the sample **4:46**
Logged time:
**10:54**
